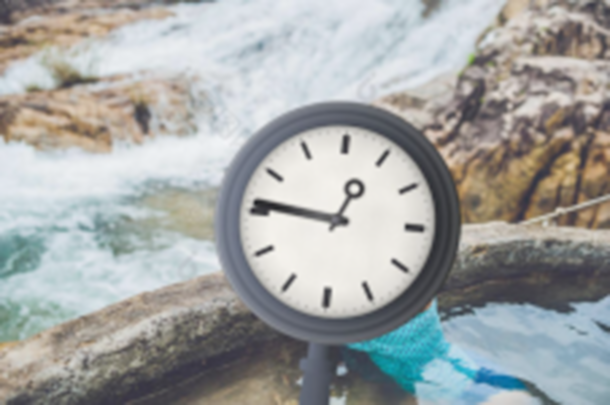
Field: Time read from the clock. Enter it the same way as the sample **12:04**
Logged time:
**12:46**
